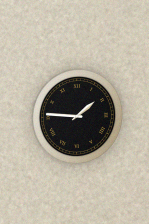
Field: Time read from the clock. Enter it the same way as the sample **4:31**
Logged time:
**1:46**
